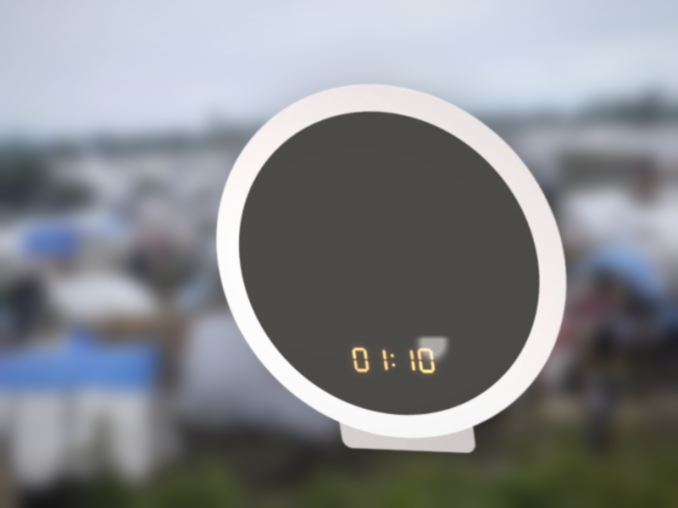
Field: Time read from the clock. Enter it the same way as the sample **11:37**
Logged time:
**1:10**
